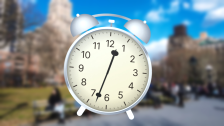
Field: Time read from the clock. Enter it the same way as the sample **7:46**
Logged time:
**12:33**
